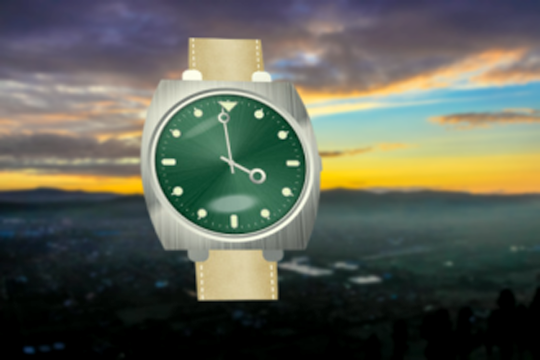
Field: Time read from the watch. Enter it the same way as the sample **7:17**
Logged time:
**3:59**
